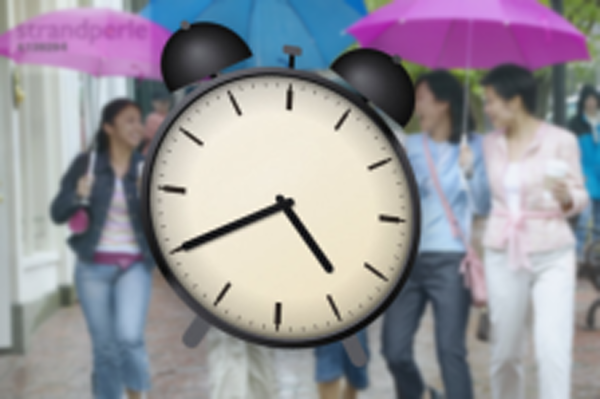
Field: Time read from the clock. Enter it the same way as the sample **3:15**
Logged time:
**4:40**
